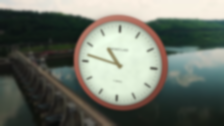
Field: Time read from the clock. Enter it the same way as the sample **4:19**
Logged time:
**10:47**
